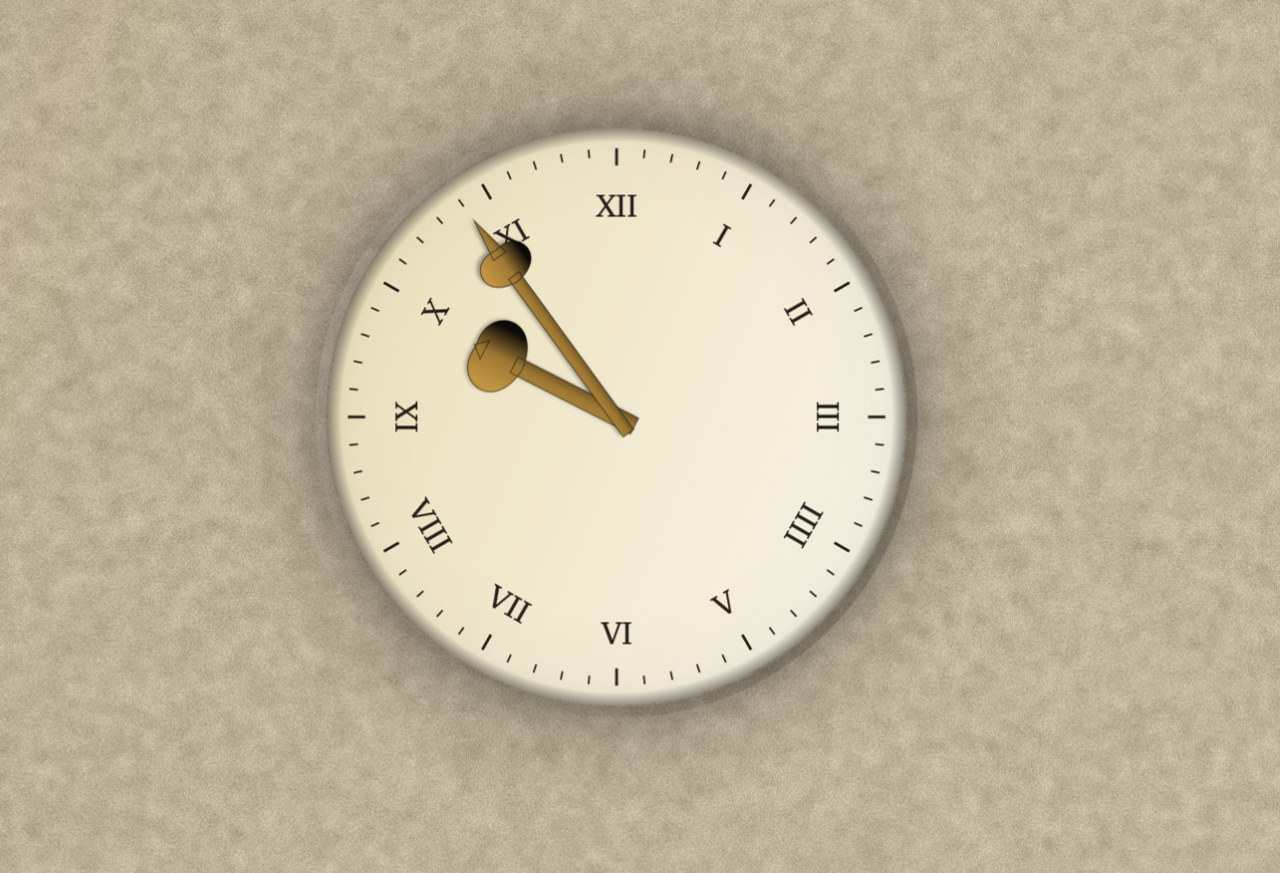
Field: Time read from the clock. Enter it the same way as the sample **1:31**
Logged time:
**9:54**
